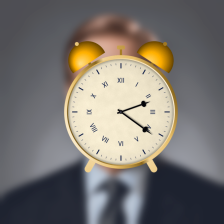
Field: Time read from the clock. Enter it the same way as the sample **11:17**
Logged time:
**2:21**
